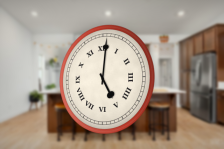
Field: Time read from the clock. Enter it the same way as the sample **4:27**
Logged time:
**5:01**
